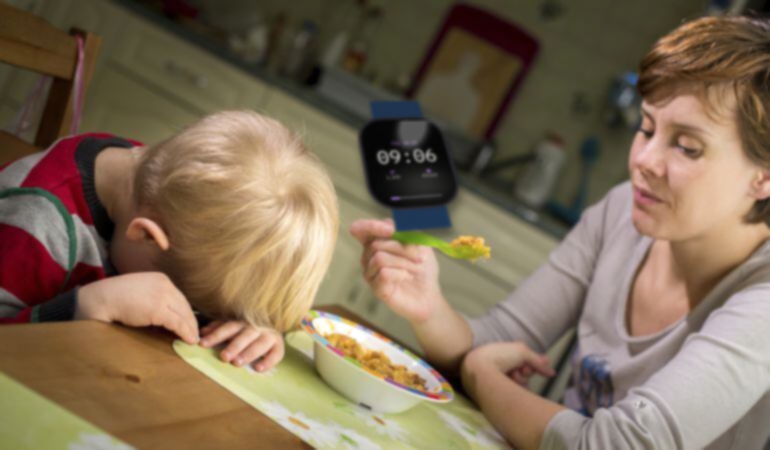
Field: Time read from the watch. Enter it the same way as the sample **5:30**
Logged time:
**9:06**
